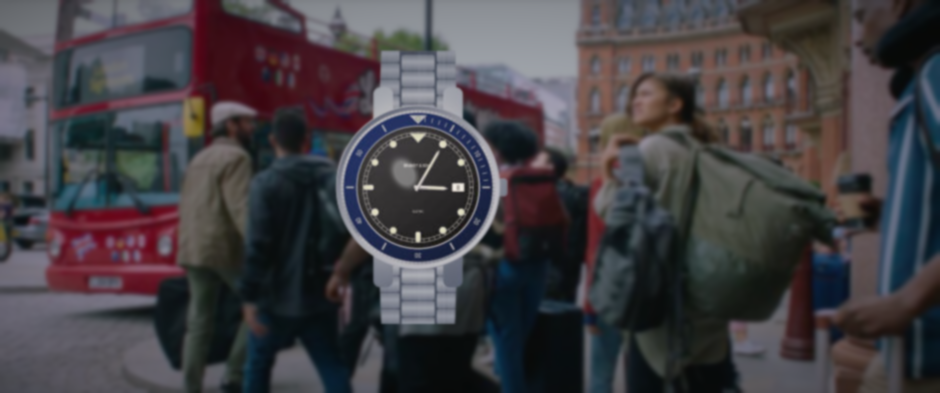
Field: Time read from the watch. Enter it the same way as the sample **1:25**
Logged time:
**3:05**
